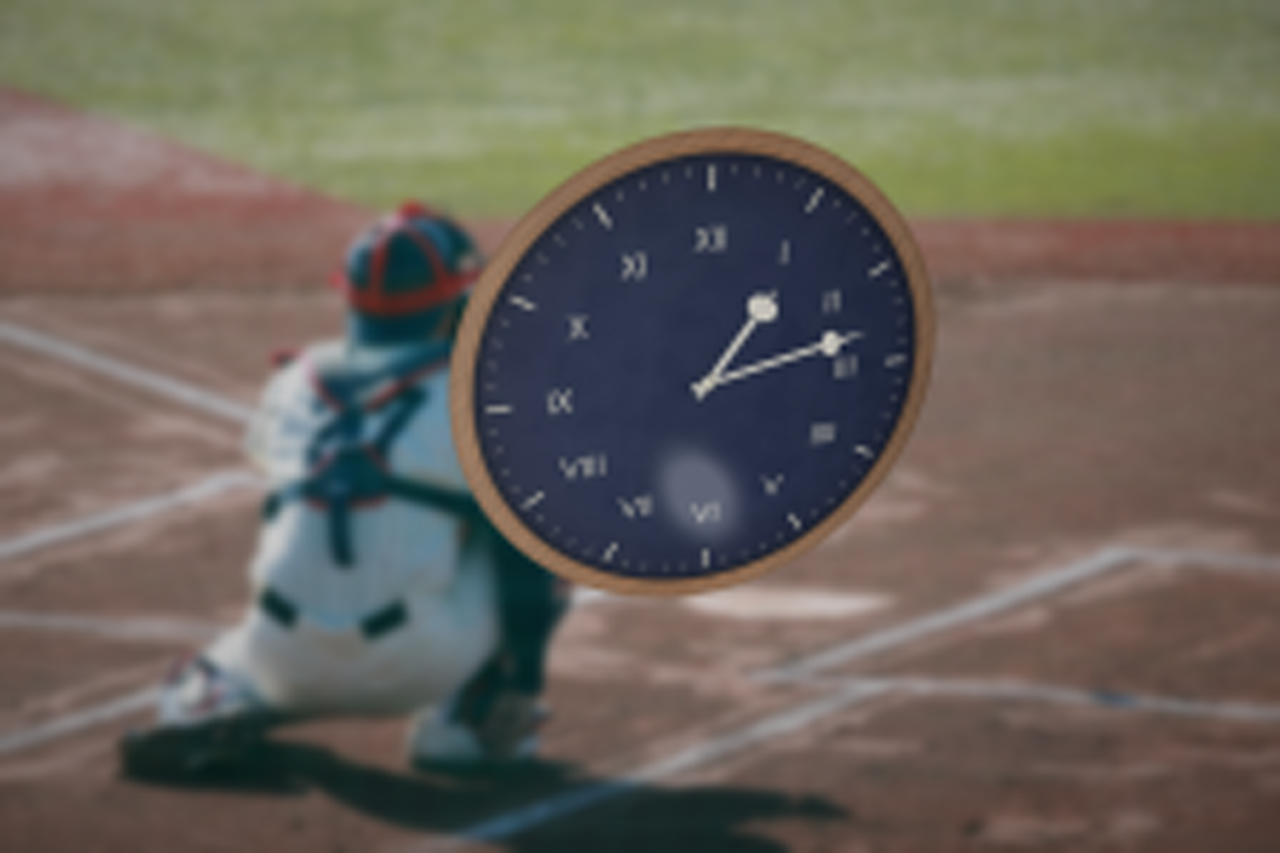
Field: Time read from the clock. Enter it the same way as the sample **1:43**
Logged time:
**1:13**
